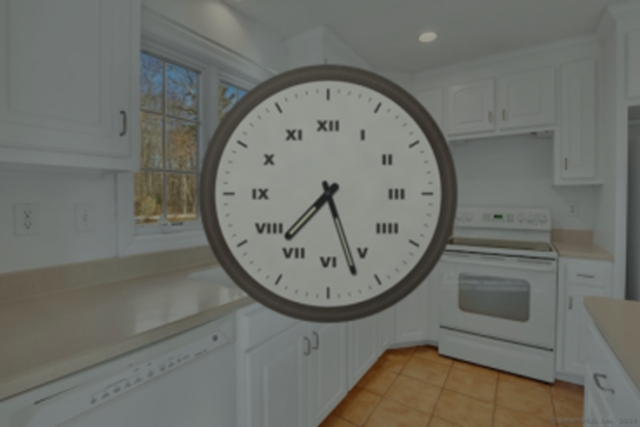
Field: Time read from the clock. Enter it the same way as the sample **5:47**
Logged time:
**7:27**
